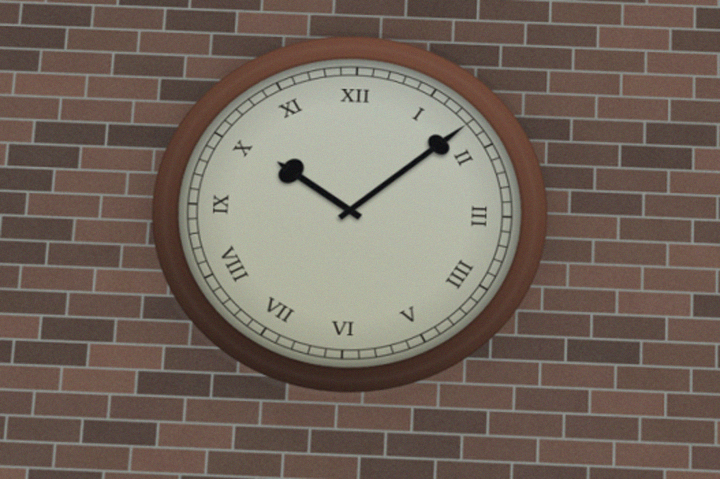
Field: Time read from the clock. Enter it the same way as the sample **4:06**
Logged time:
**10:08**
